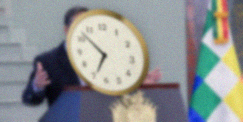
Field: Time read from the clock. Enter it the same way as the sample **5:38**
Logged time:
**6:52**
